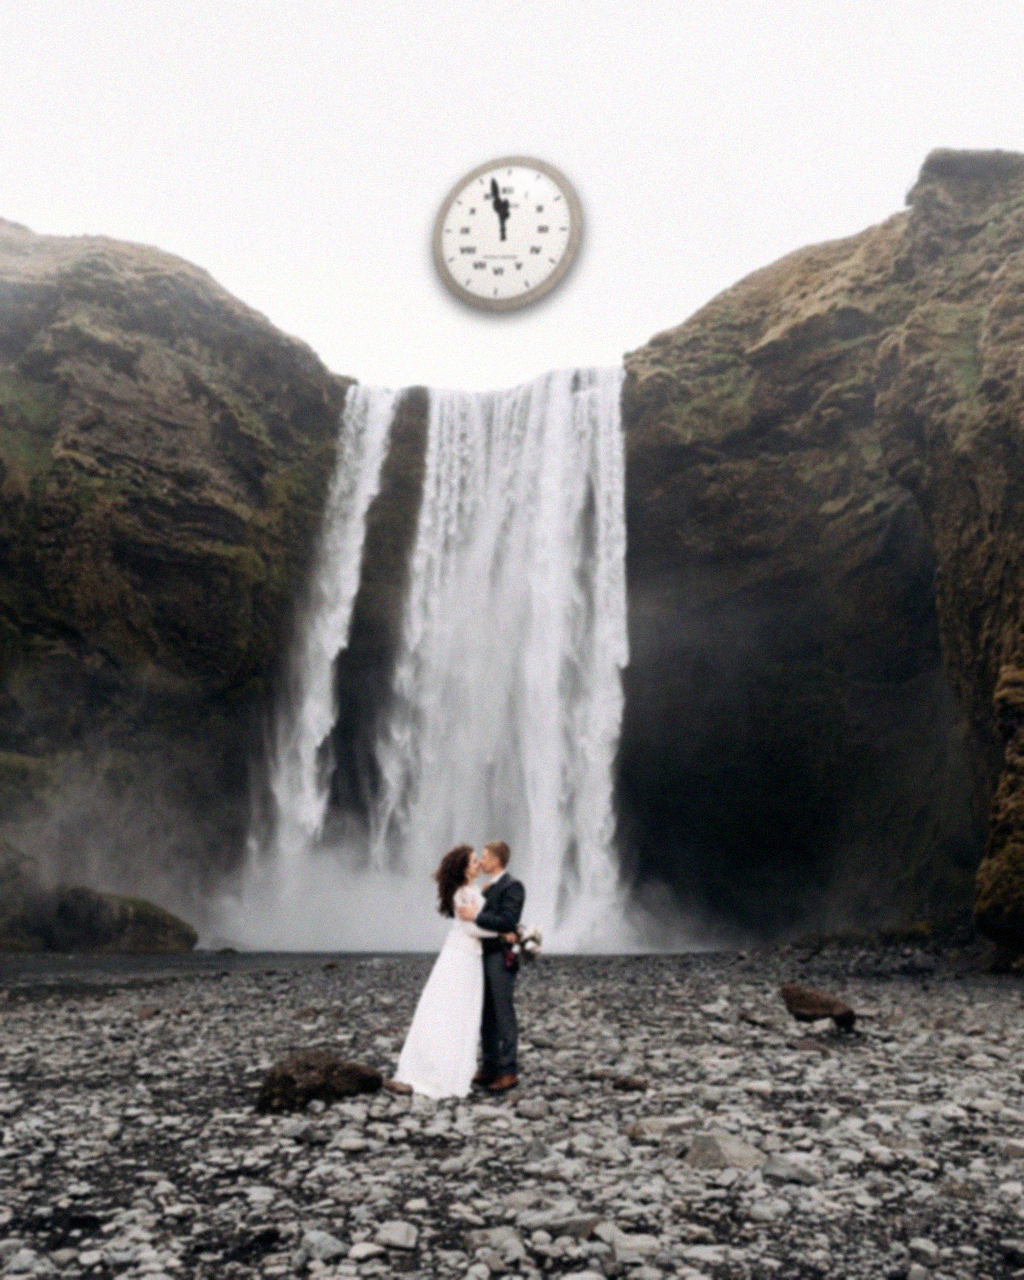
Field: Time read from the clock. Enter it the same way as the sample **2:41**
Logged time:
**11:57**
